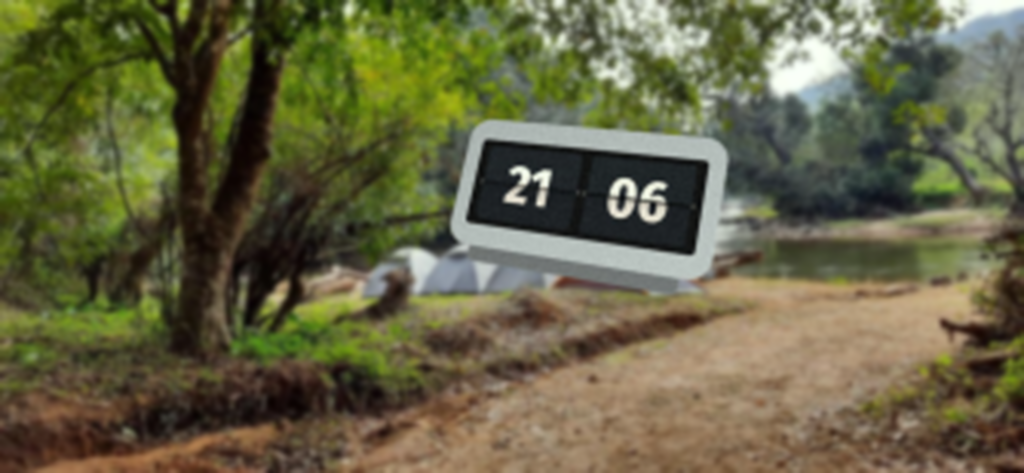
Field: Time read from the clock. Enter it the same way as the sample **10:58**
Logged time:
**21:06**
